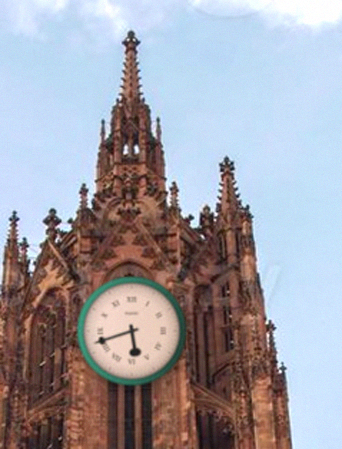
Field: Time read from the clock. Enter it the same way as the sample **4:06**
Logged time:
**5:42**
